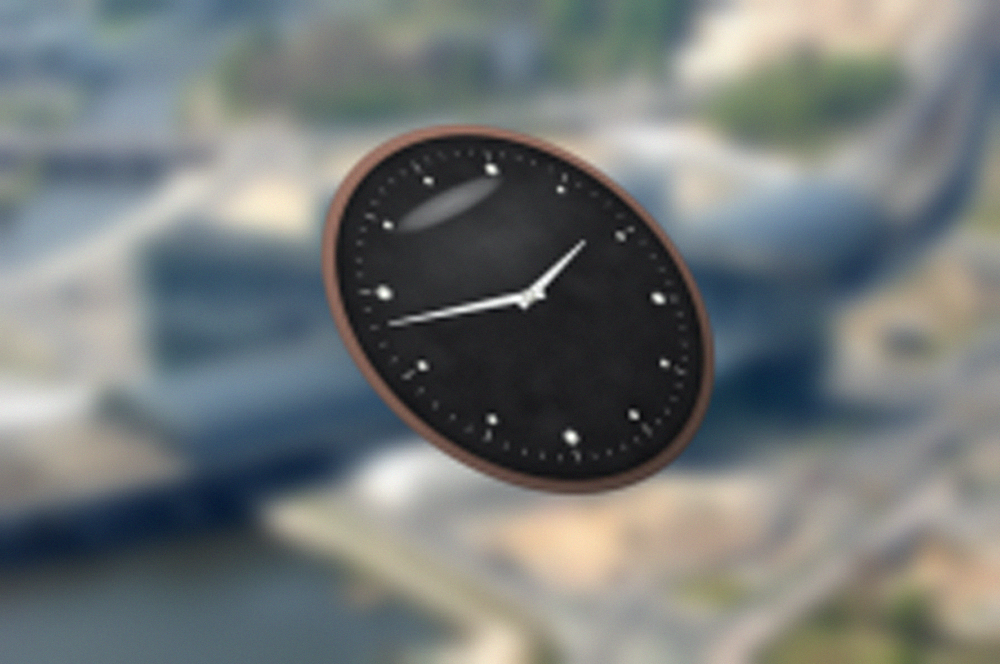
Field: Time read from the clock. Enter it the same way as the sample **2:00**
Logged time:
**1:43**
